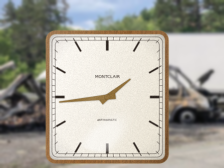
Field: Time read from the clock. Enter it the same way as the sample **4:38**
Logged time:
**1:44**
